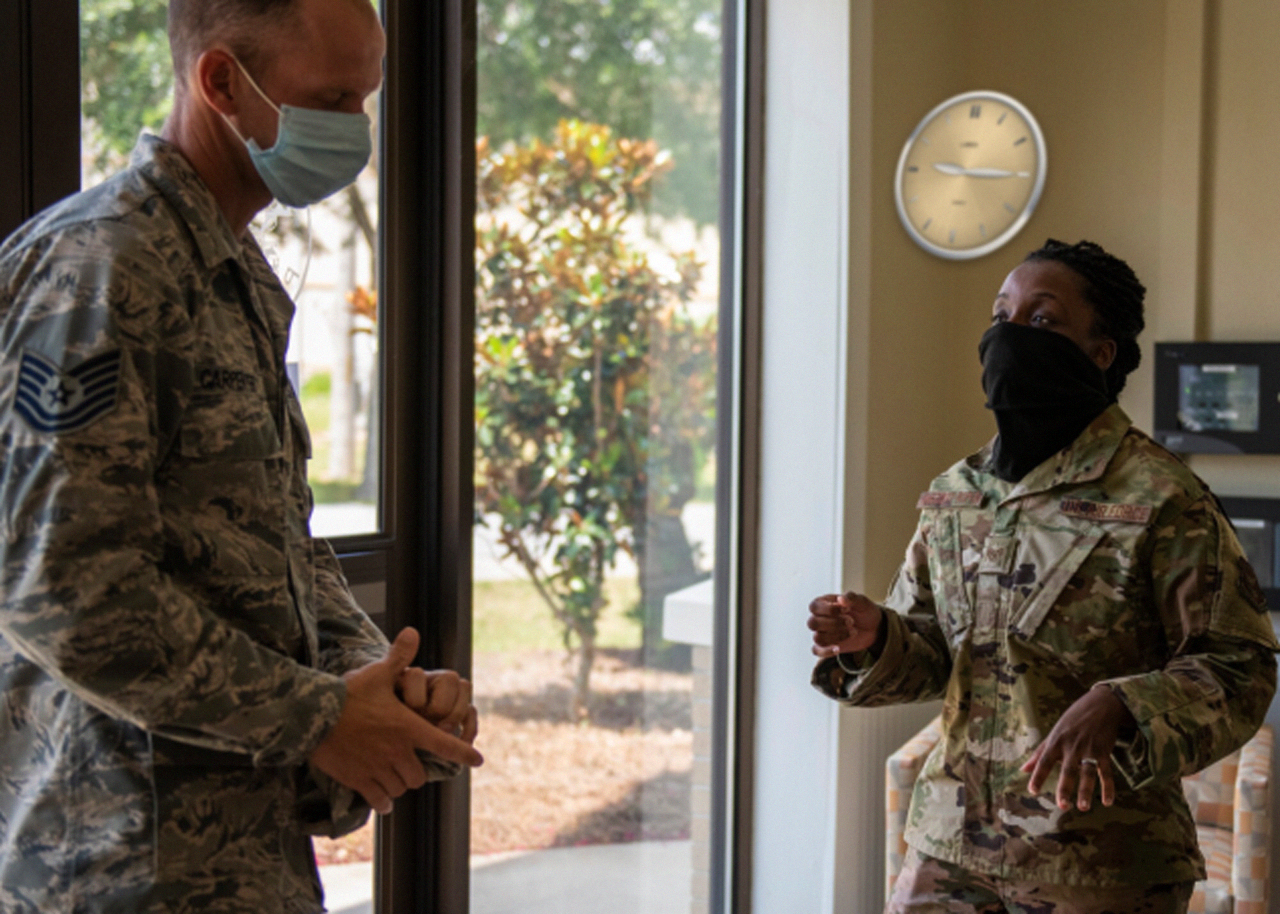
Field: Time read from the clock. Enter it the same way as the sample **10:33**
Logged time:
**9:15**
